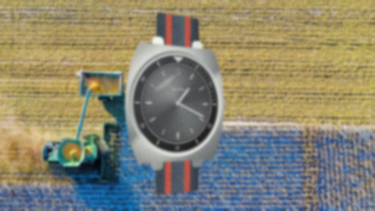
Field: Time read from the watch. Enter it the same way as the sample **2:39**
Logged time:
**1:19**
